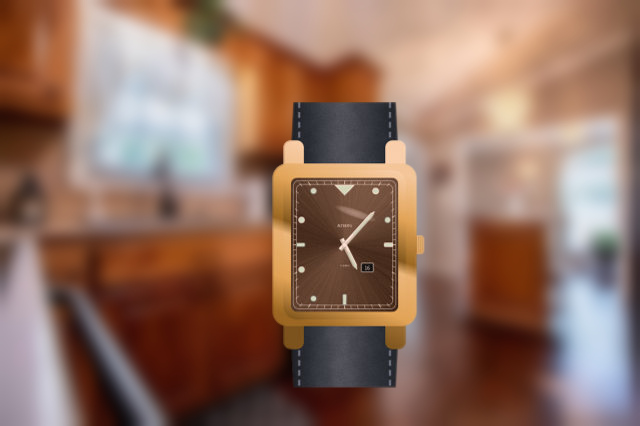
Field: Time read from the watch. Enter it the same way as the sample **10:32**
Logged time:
**5:07**
